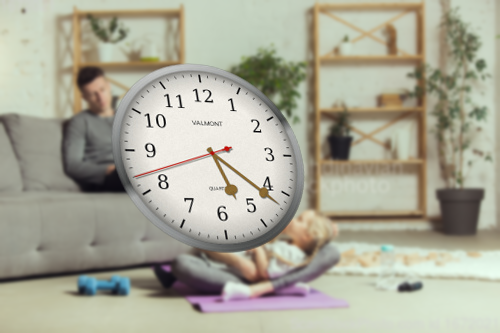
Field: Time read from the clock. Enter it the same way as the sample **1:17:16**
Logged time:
**5:21:42**
